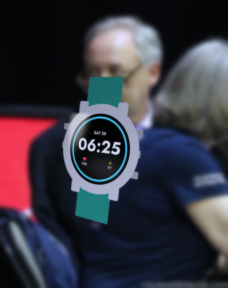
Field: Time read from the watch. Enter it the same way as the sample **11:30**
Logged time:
**6:25**
